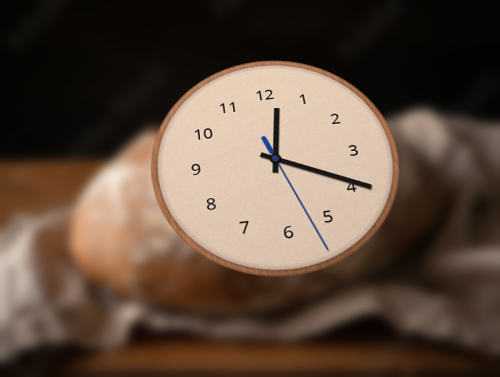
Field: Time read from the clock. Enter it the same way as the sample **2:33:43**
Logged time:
**12:19:27**
